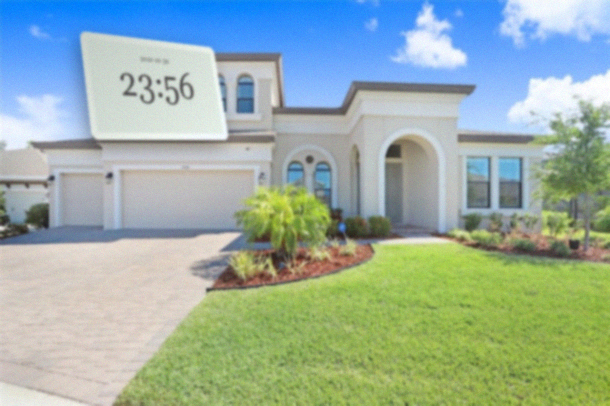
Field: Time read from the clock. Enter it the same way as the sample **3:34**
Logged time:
**23:56**
